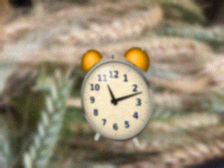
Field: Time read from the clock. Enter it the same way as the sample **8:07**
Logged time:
**11:12**
